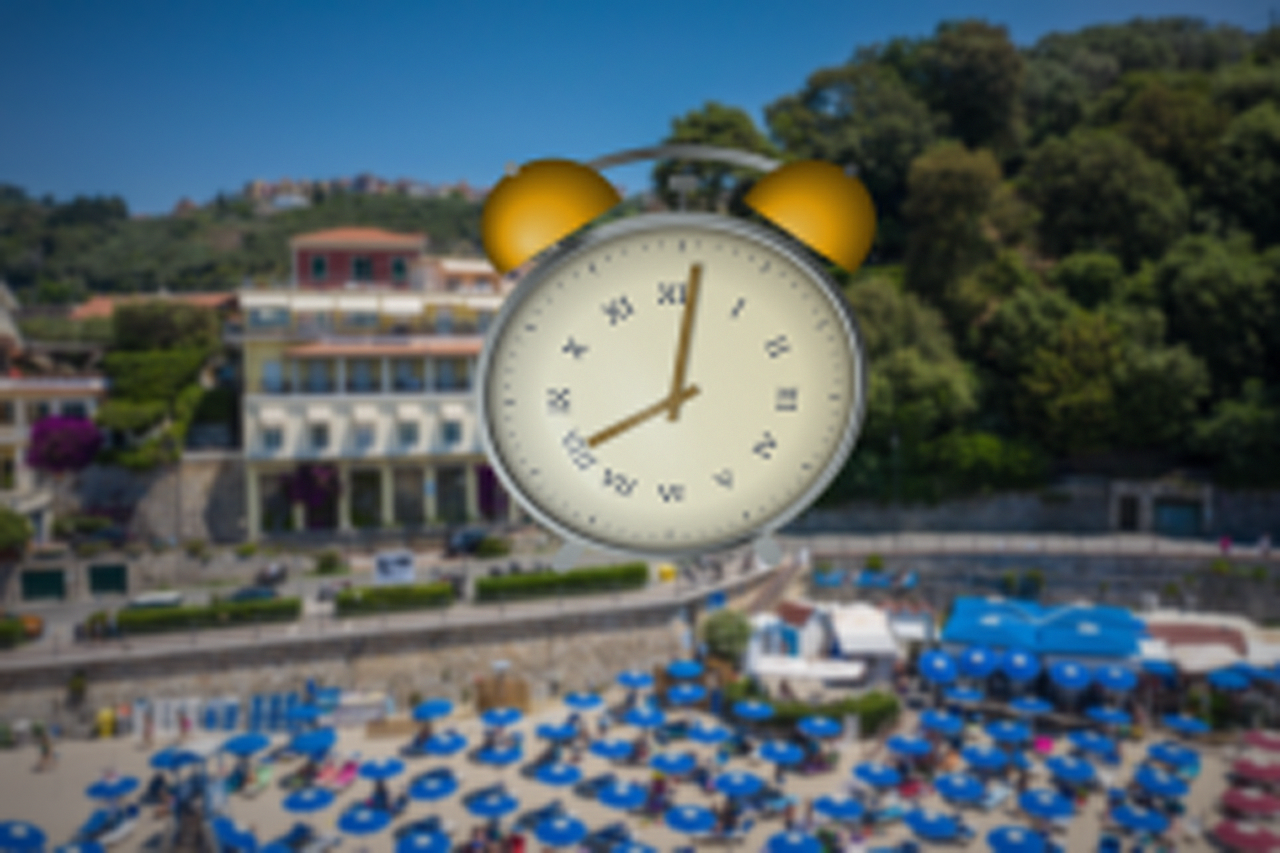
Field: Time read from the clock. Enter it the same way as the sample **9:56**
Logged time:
**8:01**
